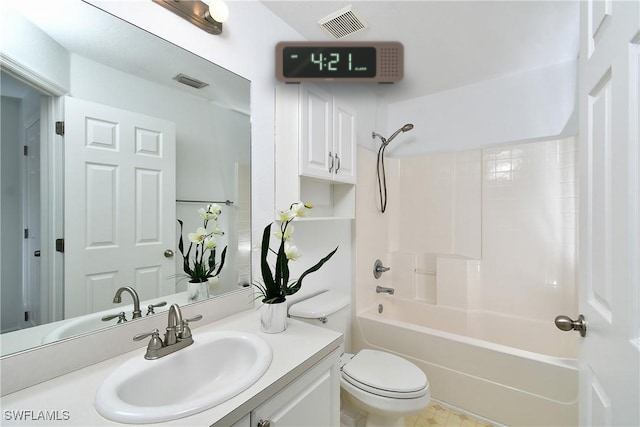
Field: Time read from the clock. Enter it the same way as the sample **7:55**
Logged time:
**4:21**
